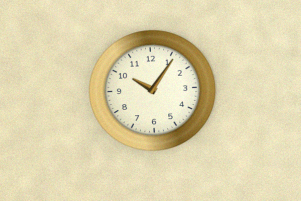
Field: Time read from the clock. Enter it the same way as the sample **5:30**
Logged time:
**10:06**
